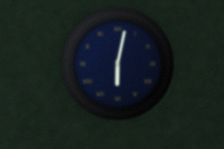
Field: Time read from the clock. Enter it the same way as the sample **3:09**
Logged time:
**6:02**
